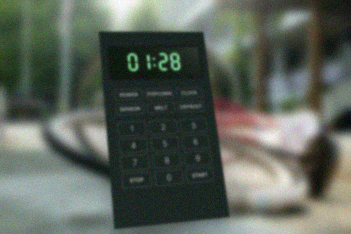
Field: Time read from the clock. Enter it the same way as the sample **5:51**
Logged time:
**1:28**
